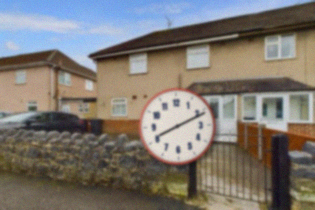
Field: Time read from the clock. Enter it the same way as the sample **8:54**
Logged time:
**8:11**
